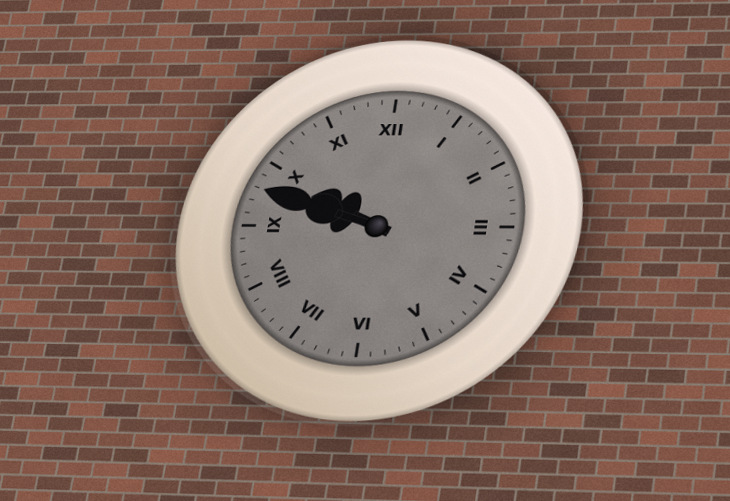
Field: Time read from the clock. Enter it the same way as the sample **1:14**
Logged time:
**9:48**
